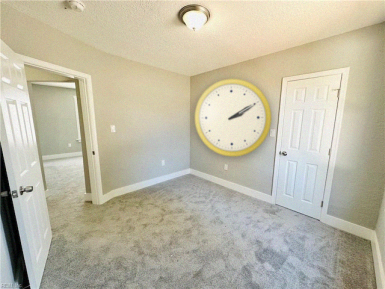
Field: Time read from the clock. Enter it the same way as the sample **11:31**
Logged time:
**2:10**
